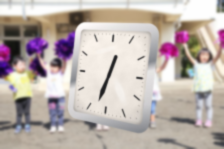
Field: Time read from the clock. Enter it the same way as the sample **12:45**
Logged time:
**12:33**
